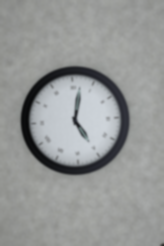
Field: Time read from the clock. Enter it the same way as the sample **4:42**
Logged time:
**5:02**
